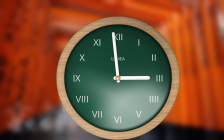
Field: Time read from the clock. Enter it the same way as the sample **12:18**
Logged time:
**2:59**
